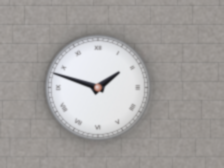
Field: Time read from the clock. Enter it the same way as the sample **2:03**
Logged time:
**1:48**
